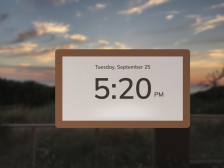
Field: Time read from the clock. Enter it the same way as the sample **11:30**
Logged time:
**5:20**
